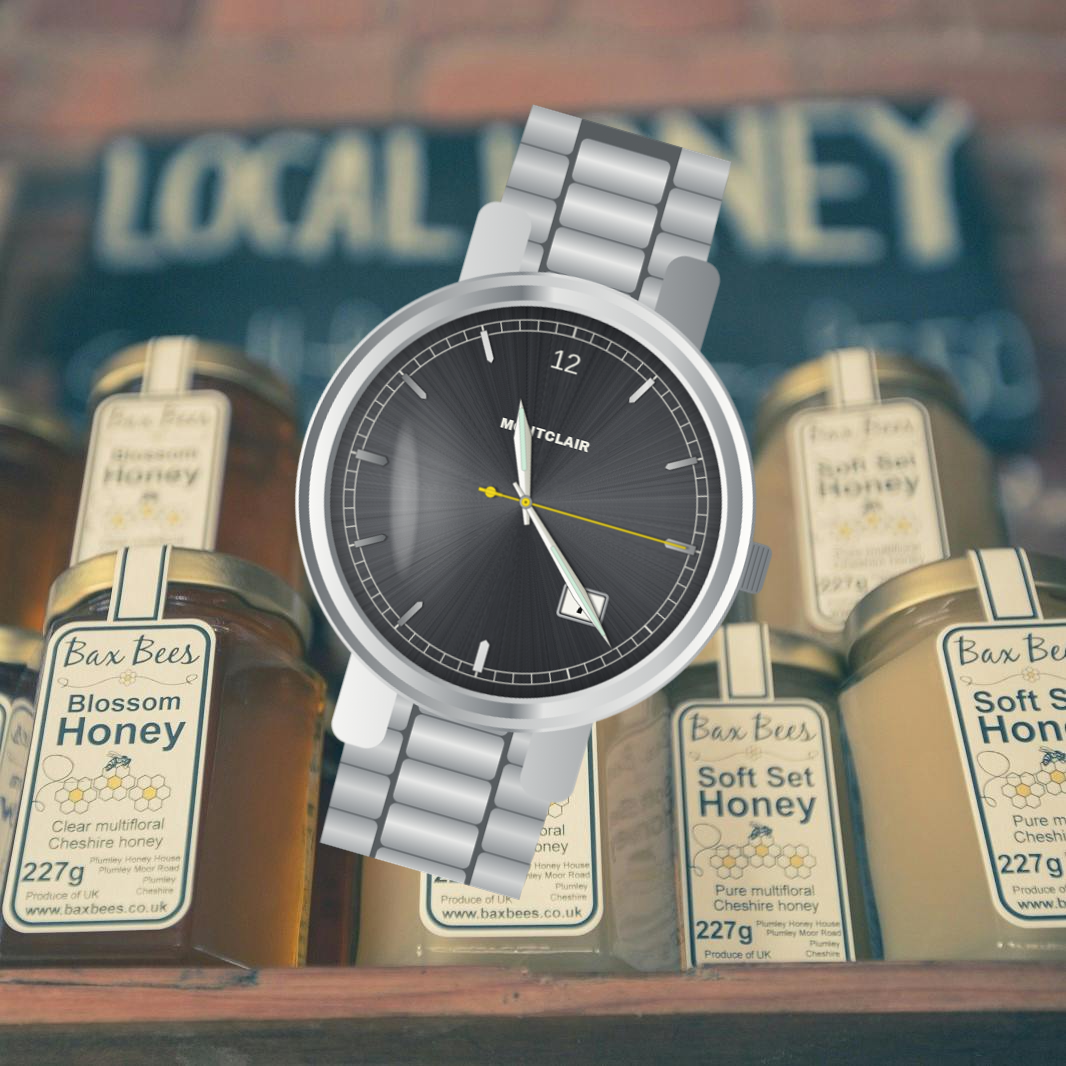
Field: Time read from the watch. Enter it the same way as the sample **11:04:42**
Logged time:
**11:22:15**
